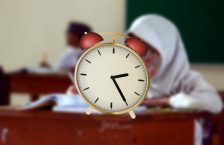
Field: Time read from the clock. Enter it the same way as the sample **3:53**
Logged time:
**2:25**
